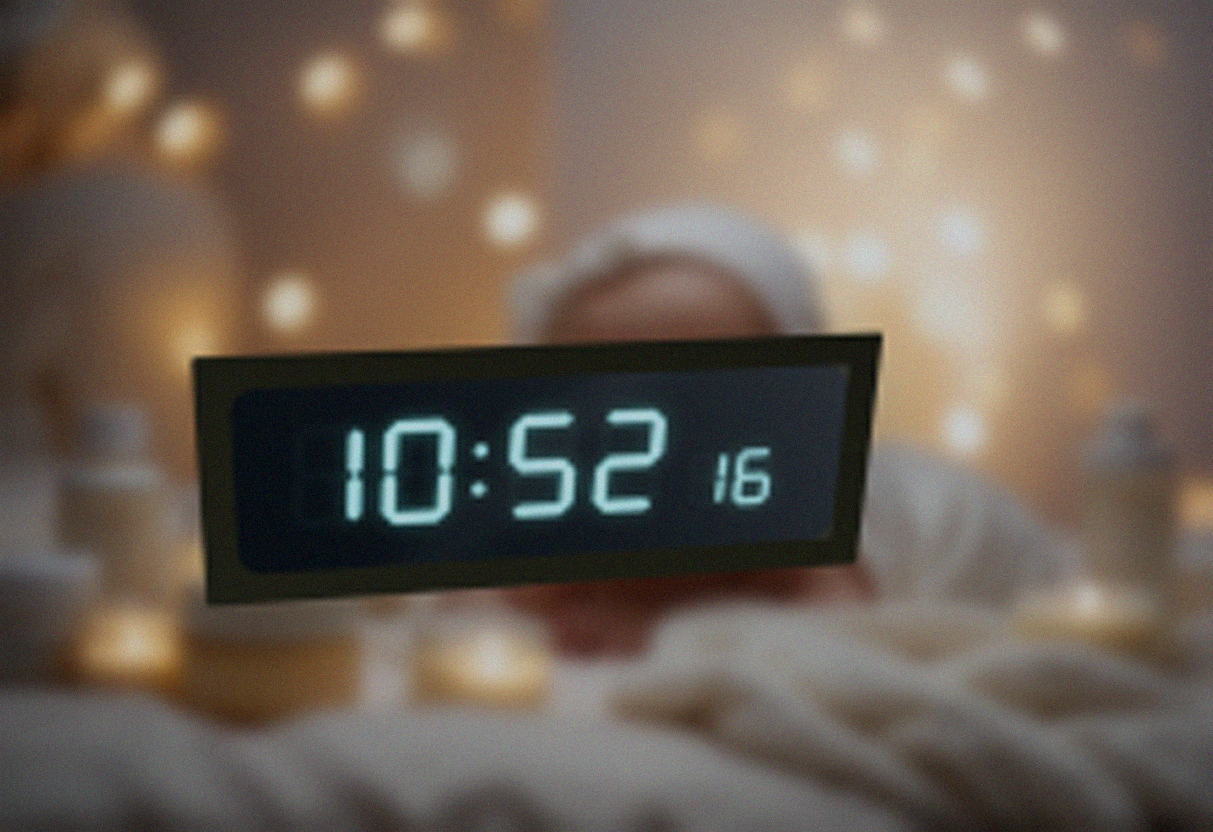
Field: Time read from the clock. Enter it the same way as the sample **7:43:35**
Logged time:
**10:52:16**
